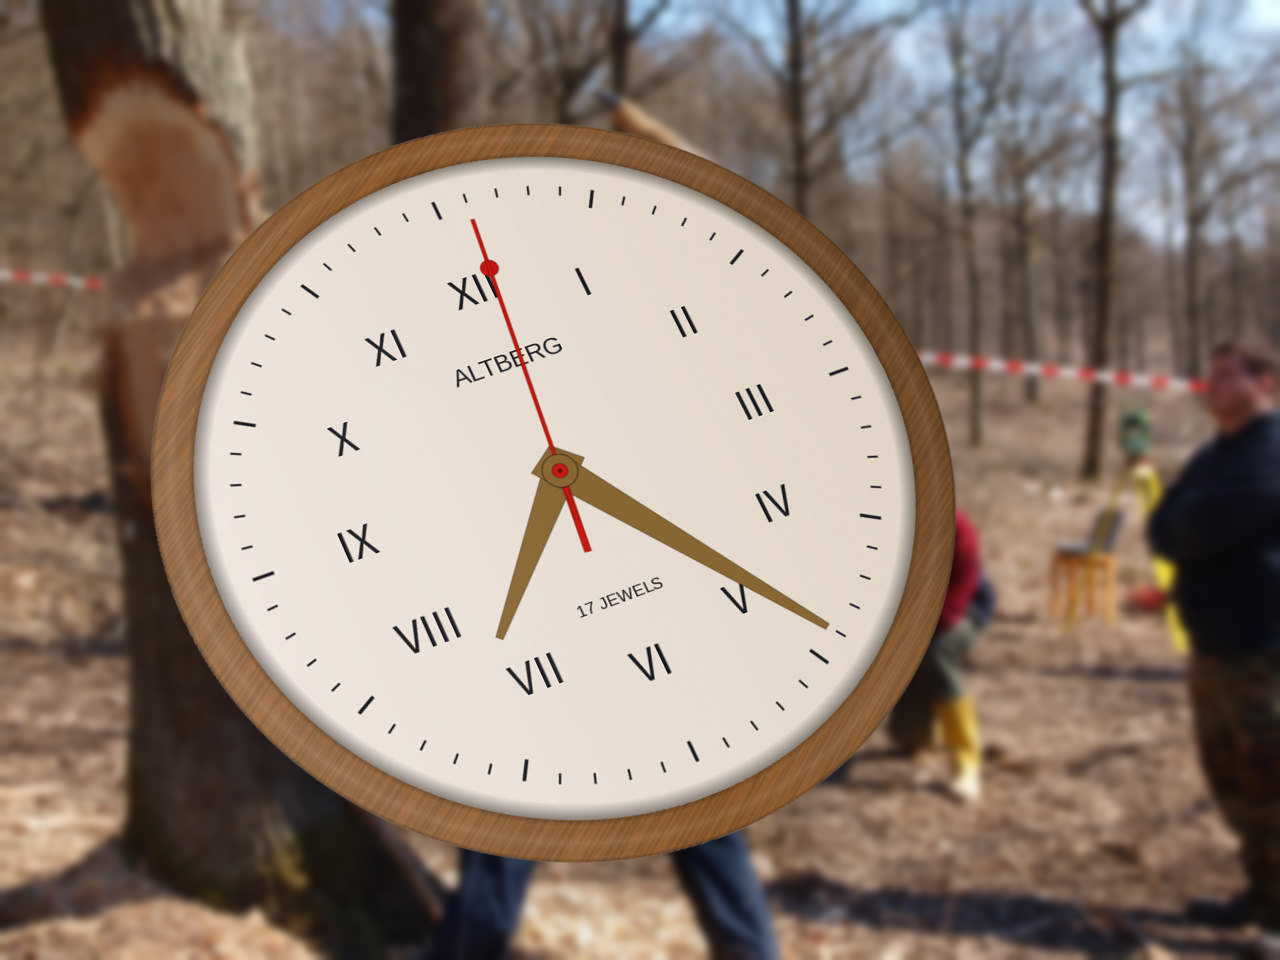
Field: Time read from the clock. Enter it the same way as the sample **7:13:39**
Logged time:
**7:24:01**
